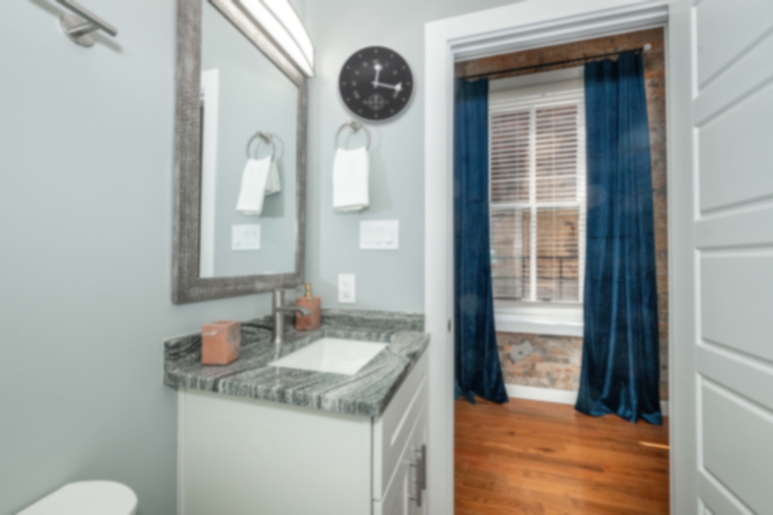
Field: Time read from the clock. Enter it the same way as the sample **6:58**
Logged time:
**12:17**
